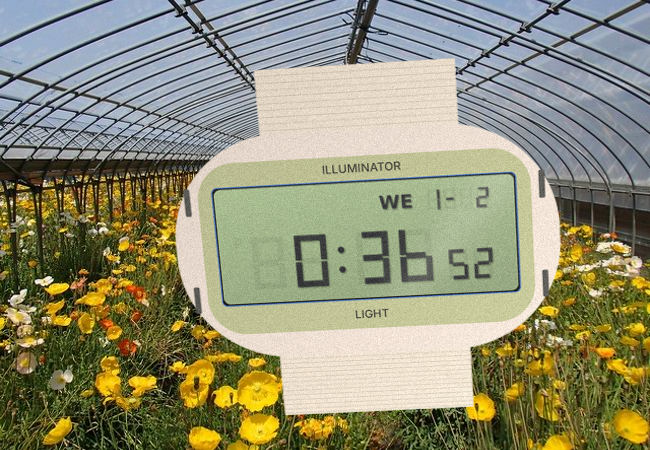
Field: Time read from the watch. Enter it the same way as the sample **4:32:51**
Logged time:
**0:36:52**
